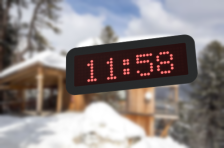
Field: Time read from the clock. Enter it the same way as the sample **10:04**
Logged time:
**11:58**
